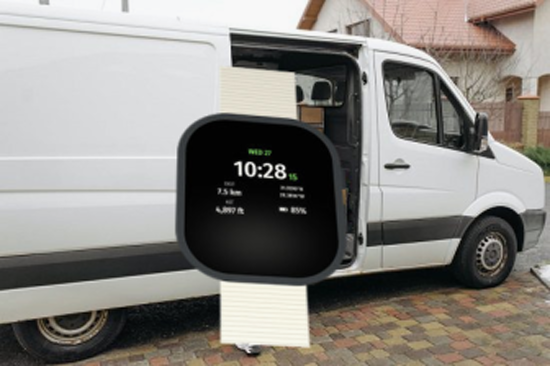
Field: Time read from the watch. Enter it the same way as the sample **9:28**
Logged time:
**10:28**
